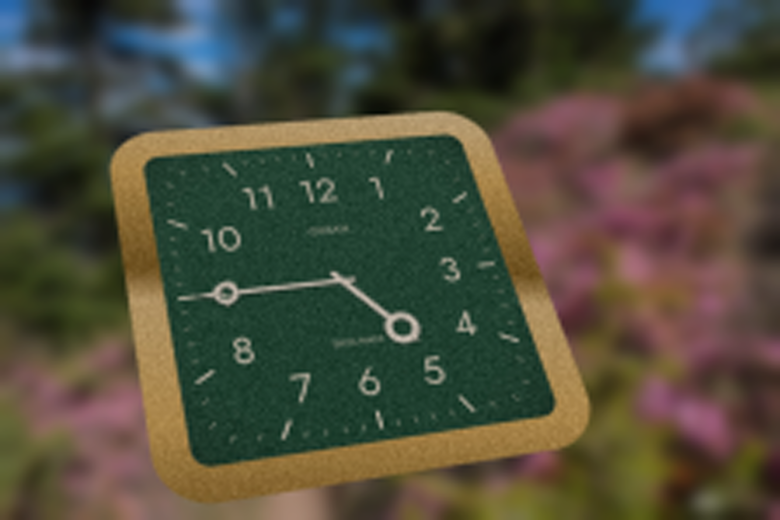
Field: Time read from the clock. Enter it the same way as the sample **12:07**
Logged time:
**4:45**
